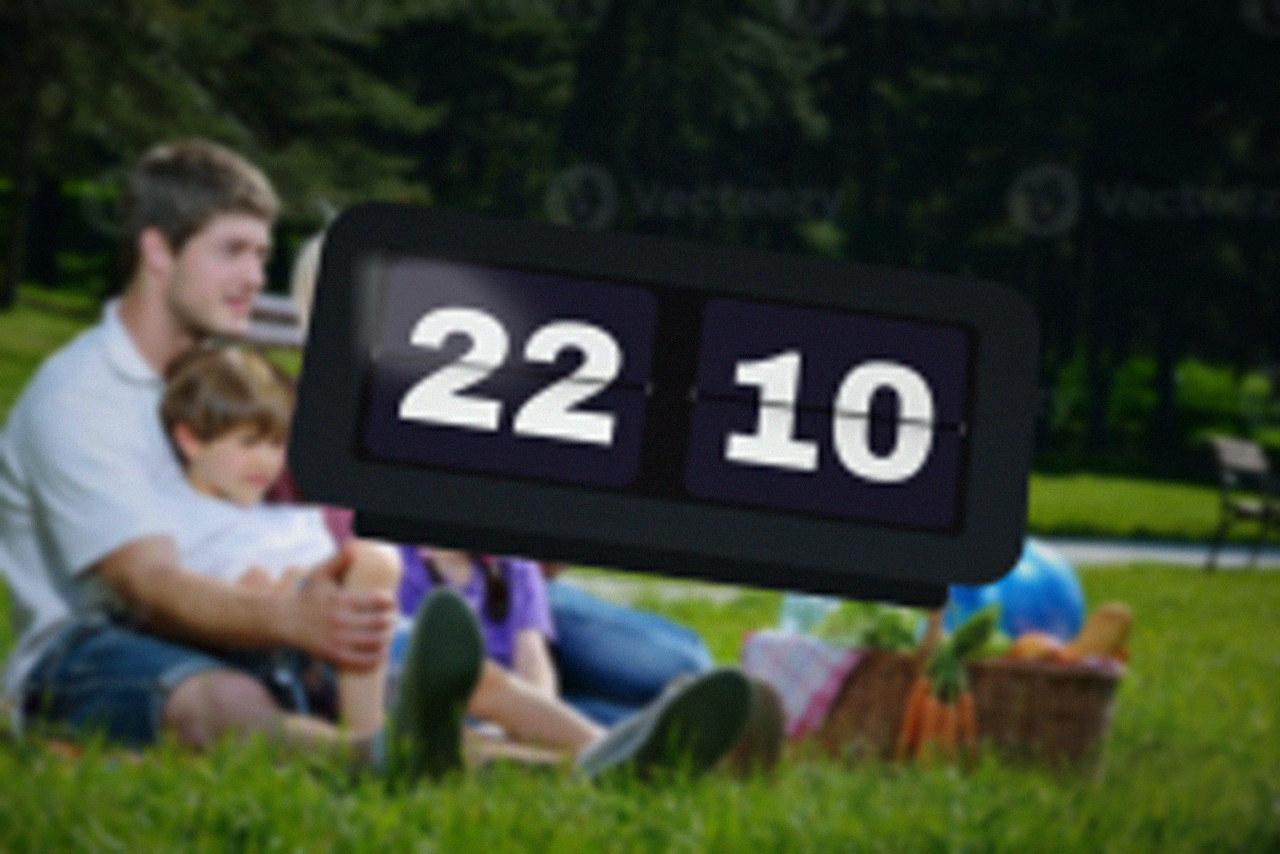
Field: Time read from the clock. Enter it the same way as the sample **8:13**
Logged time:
**22:10**
